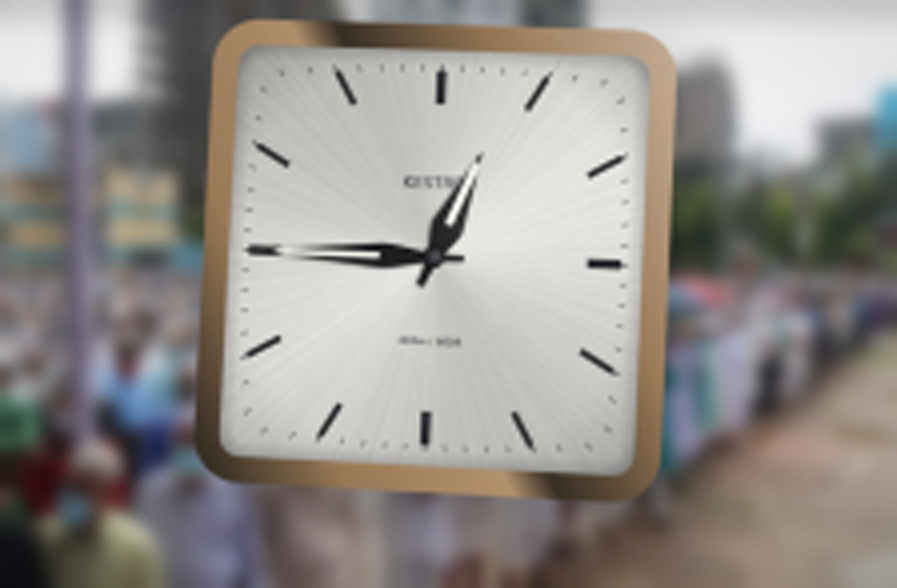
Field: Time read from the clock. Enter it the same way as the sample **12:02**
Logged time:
**12:45**
